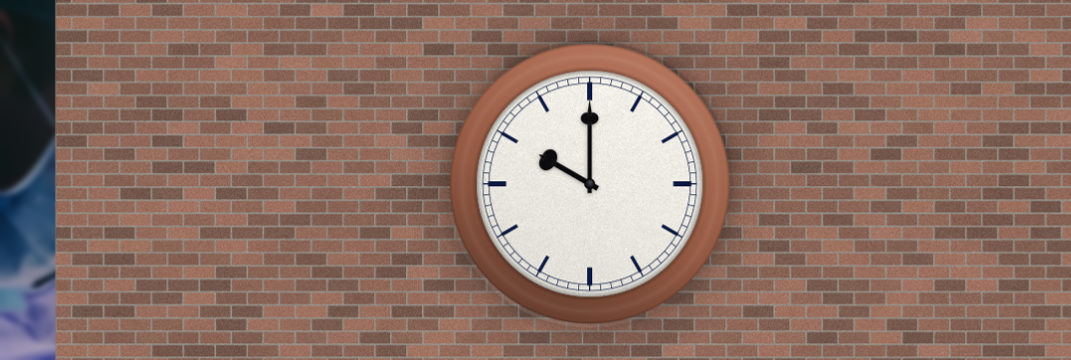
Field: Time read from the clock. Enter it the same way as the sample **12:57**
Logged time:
**10:00**
